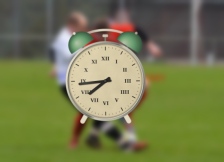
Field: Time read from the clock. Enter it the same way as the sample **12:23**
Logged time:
**7:44**
